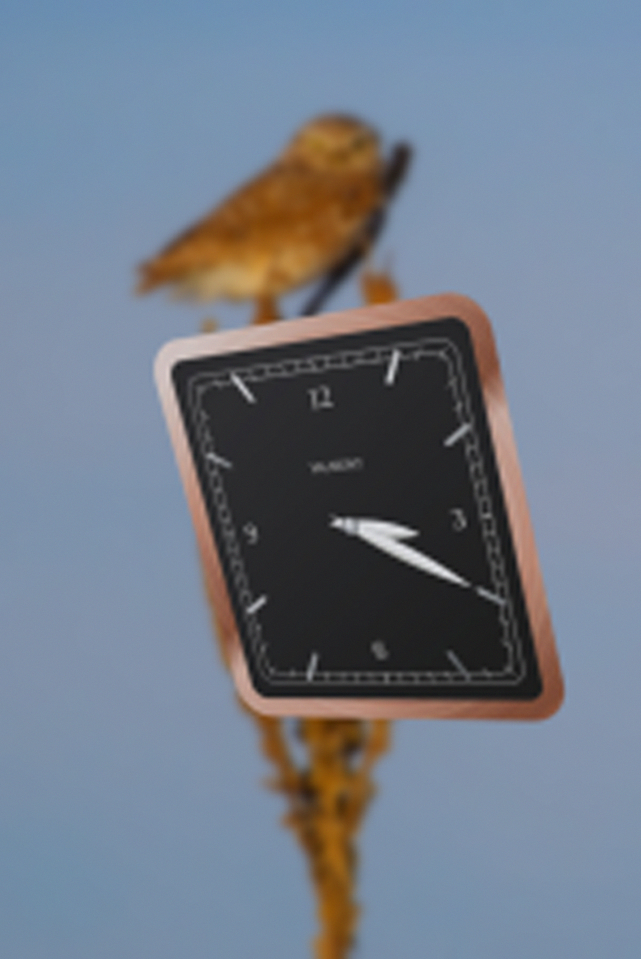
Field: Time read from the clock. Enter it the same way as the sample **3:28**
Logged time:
**3:20**
